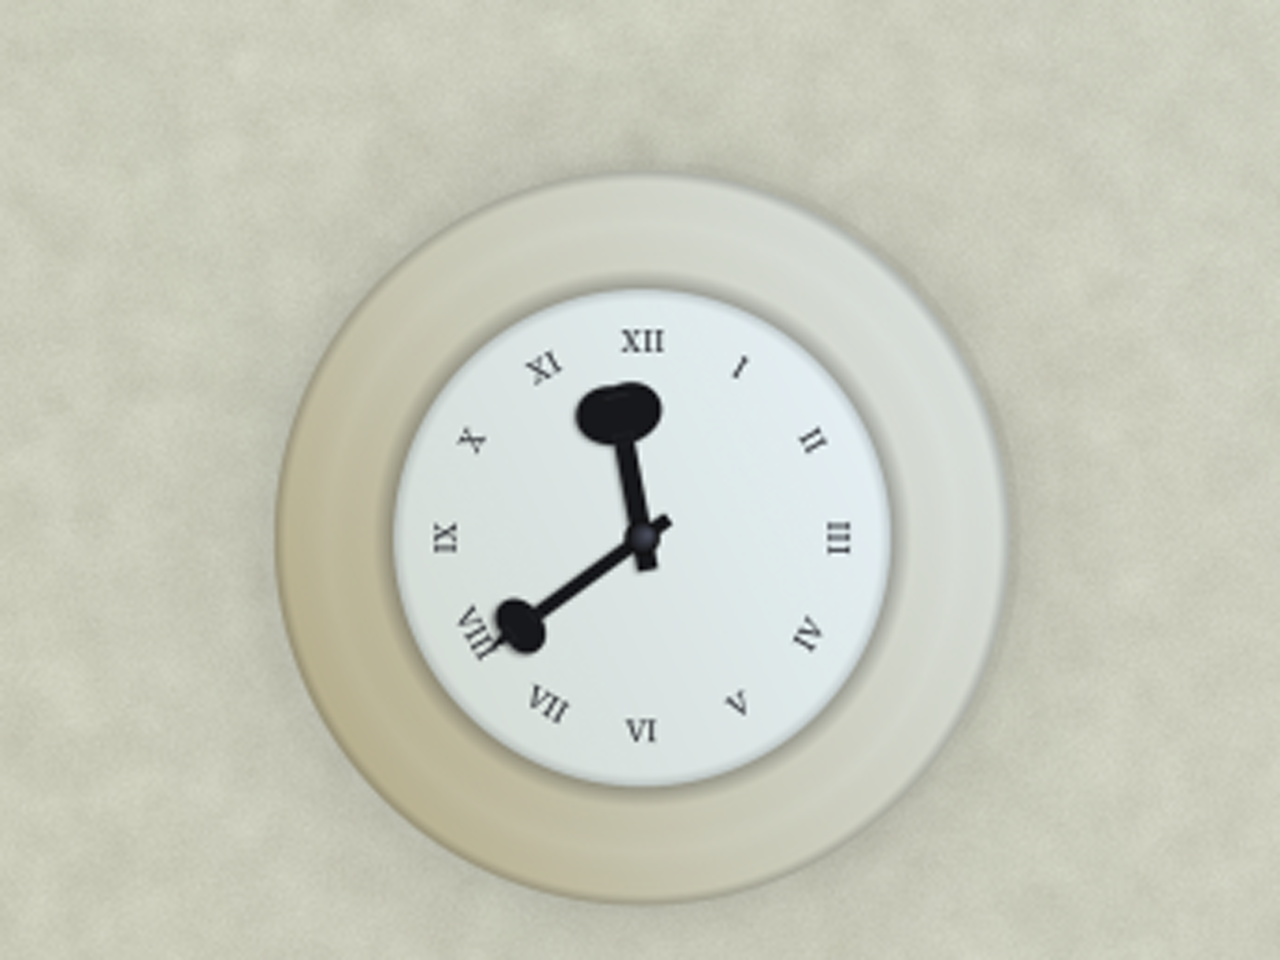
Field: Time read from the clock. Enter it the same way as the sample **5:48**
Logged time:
**11:39**
